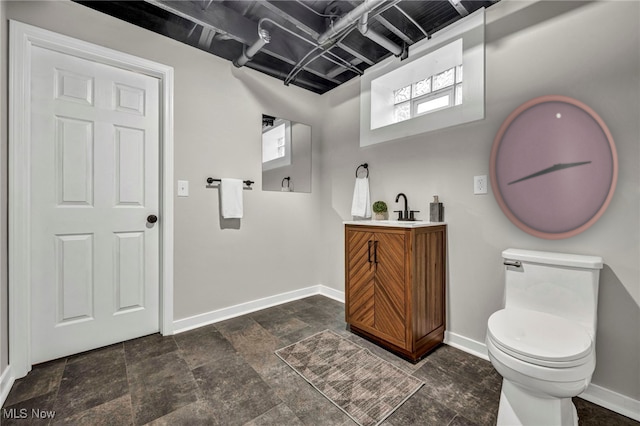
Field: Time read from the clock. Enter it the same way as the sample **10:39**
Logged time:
**2:42**
